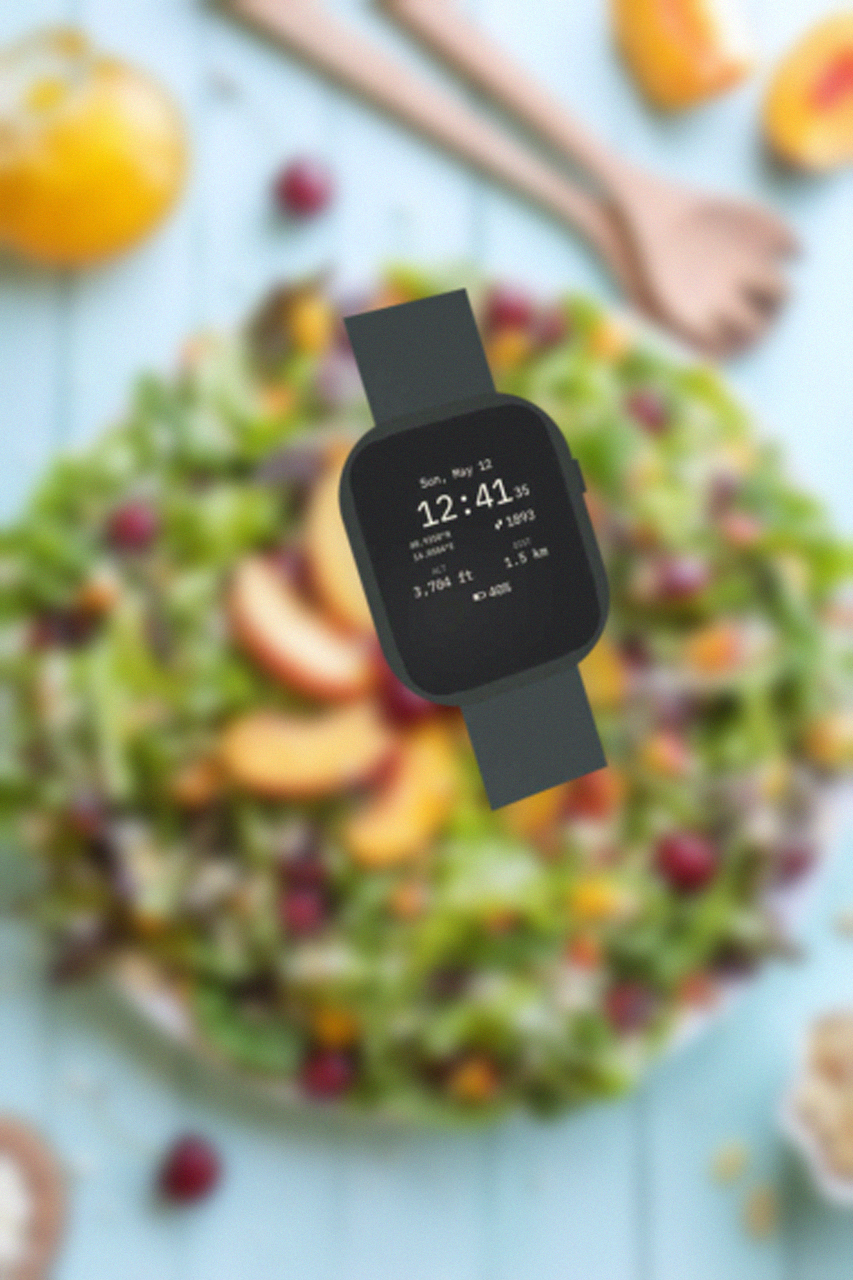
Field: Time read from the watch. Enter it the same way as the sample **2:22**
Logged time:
**12:41**
